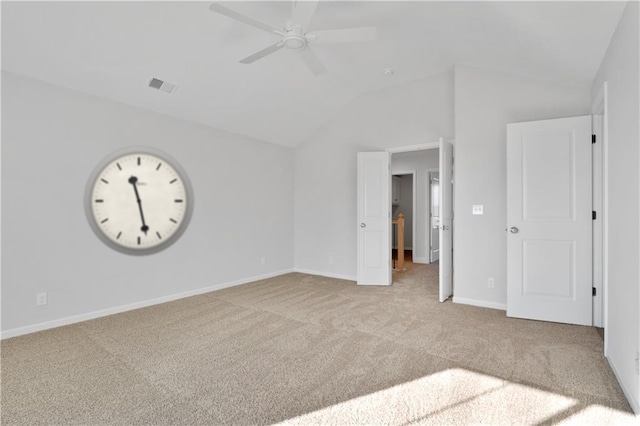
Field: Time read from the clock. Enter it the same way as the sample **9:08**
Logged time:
**11:28**
